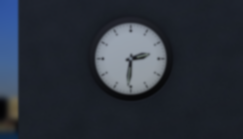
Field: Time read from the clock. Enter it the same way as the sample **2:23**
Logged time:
**2:31**
